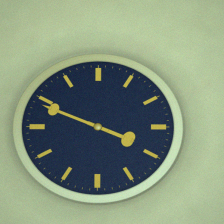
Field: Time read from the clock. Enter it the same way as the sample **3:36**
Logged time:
**3:49**
